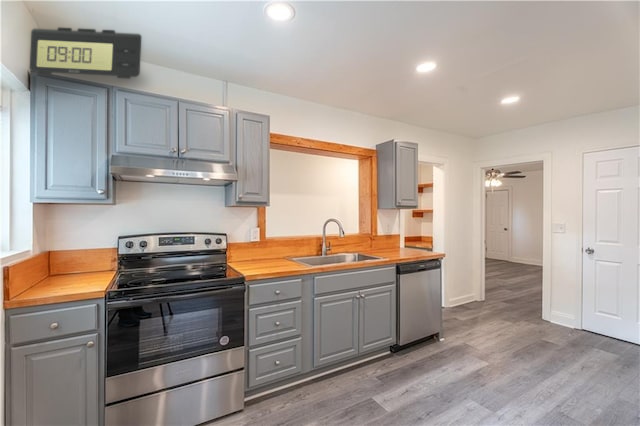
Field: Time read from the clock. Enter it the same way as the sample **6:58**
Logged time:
**9:00**
